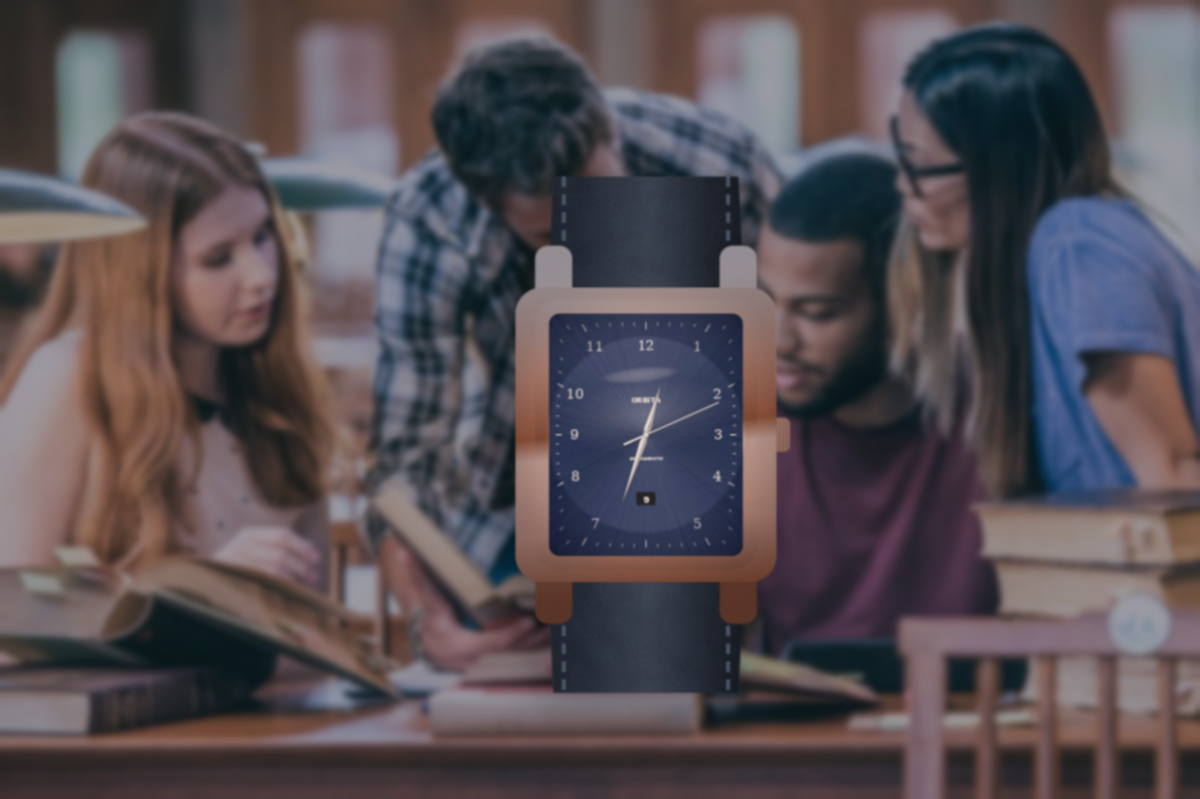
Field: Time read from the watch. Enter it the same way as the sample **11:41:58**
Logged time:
**12:33:11**
